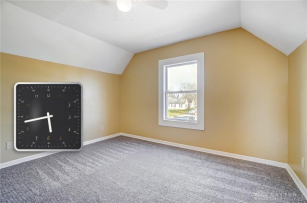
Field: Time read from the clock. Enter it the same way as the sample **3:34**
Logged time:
**5:43**
